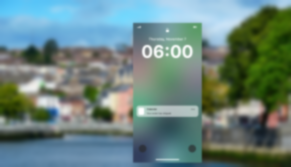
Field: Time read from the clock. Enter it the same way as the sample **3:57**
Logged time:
**6:00**
